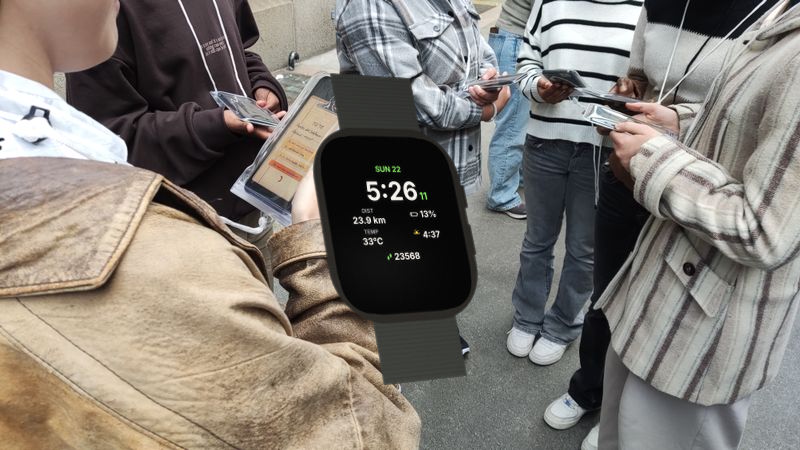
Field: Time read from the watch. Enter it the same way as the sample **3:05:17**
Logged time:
**5:26:11**
